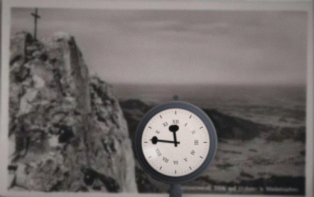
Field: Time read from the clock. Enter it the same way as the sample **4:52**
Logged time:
**11:46**
